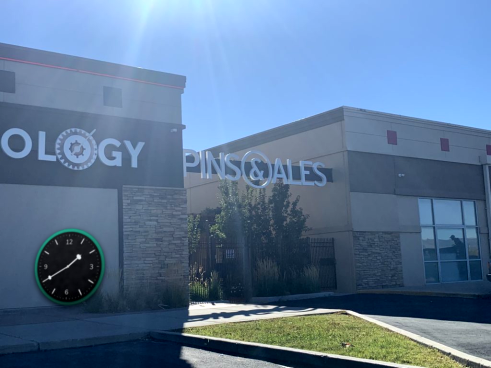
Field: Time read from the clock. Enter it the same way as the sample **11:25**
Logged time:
**1:40**
